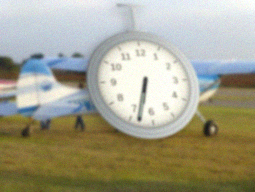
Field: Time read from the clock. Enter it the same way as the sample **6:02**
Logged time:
**6:33**
